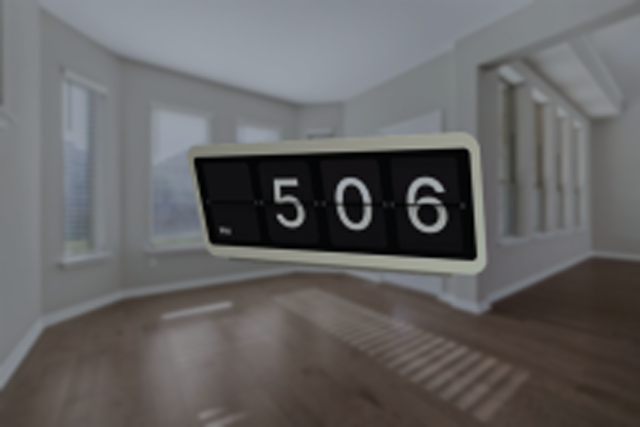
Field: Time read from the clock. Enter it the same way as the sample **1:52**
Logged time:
**5:06**
